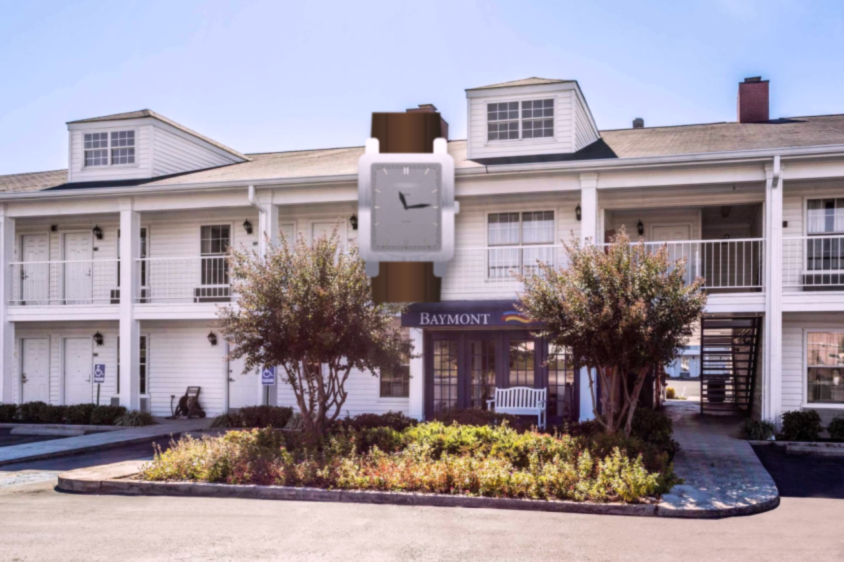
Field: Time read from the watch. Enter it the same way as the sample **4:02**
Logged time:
**11:14**
